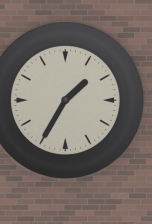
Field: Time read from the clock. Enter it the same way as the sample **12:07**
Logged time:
**1:35**
